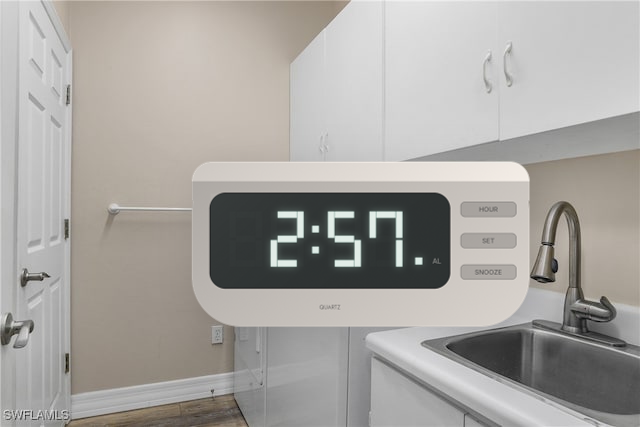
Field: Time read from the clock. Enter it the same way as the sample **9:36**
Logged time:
**2:57**
